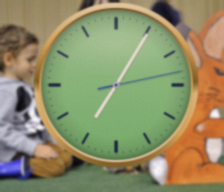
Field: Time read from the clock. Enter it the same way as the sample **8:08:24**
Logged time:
**7:05:13**
